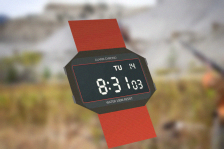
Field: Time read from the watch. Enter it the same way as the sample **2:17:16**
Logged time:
**8:31:03**
